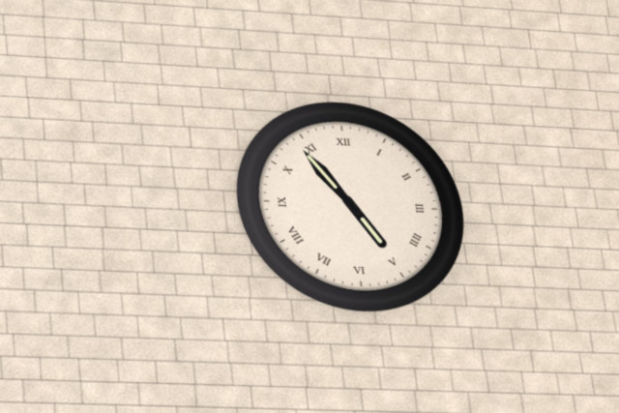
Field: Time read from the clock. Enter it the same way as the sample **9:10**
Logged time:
**4:54**
